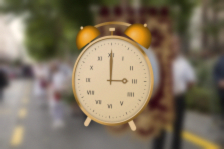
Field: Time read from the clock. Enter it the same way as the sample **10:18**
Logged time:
**3:00**
